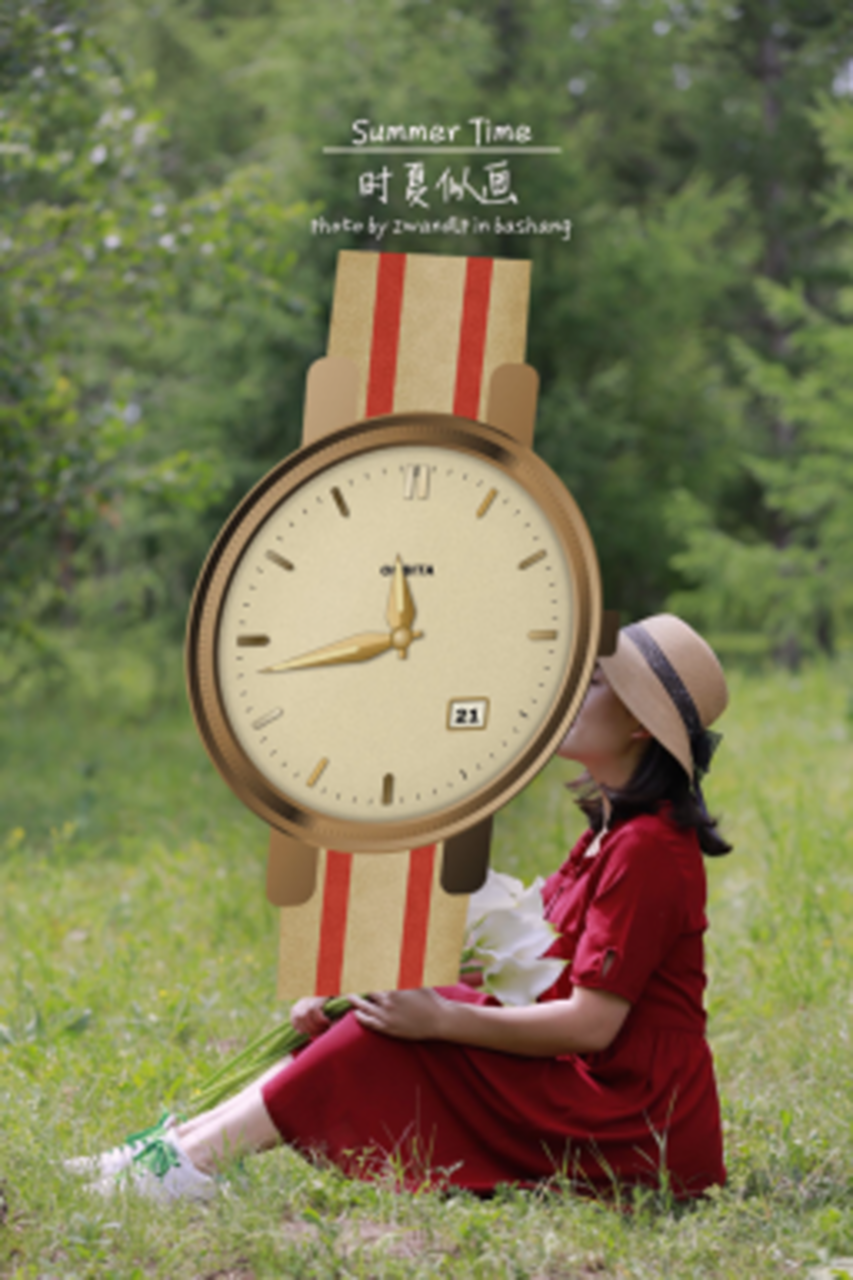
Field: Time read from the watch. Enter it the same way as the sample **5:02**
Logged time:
**11:43**
